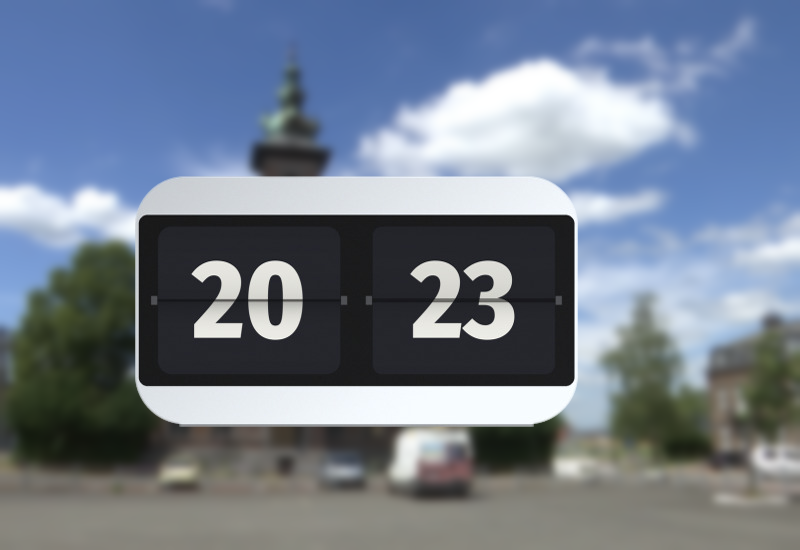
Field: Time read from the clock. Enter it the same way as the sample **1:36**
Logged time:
**20:23**
